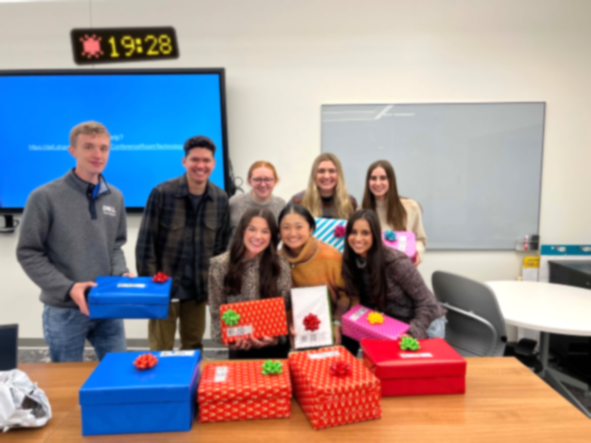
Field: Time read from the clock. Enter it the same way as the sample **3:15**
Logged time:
**19:28**
